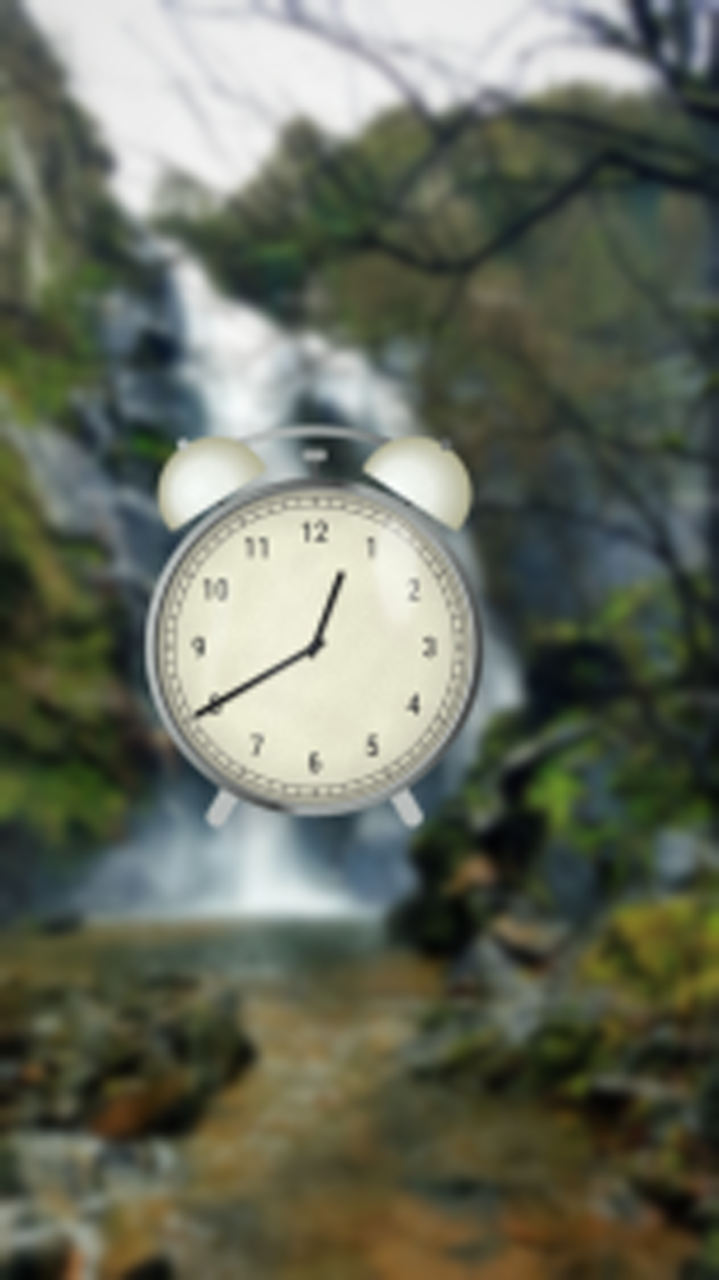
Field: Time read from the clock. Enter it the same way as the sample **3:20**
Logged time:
**12:40**
